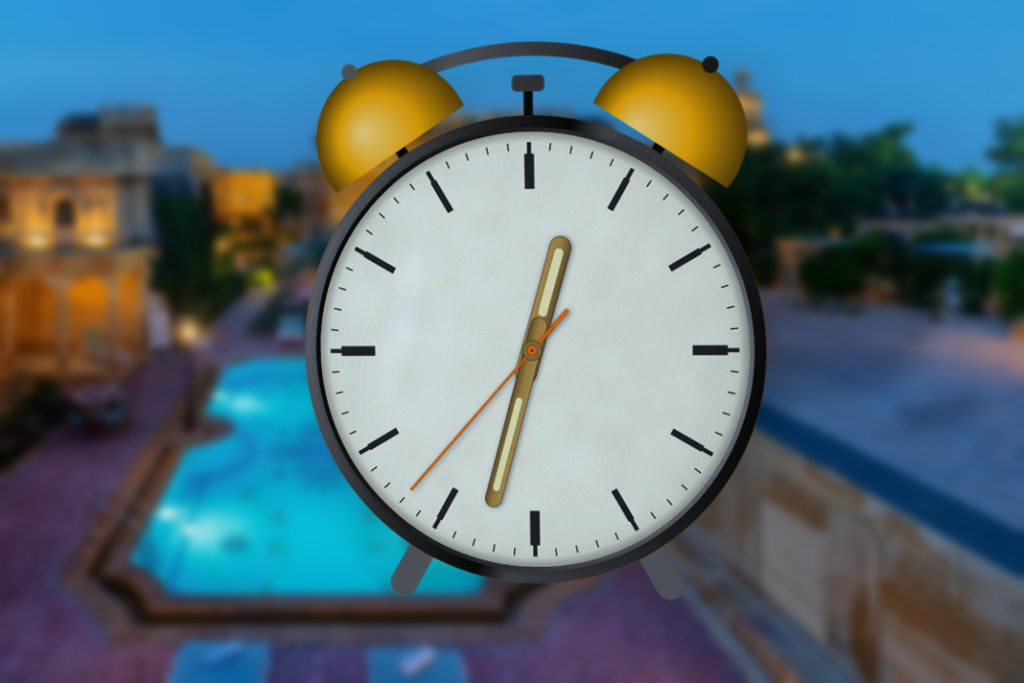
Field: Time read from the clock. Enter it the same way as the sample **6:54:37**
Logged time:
**12:32:37**
